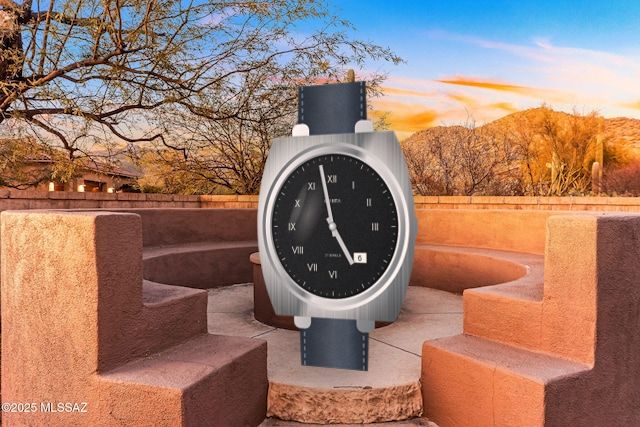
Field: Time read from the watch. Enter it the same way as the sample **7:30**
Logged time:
**4:58**
